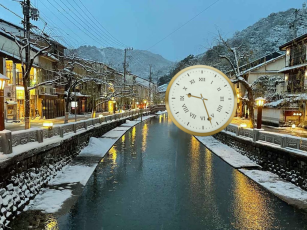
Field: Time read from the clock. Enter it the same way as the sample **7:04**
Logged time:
**9:27**
